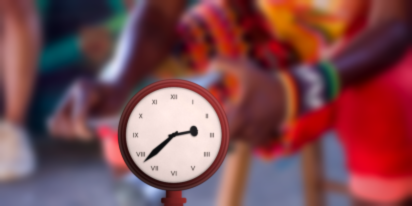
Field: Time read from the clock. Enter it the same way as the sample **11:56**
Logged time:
**2:38**
